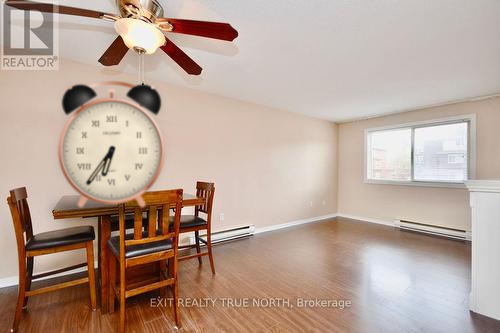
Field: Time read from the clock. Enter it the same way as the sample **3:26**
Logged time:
**6:36**
